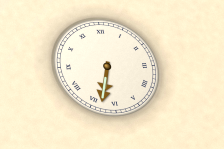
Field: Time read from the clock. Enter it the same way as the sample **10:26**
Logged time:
**6:33**
